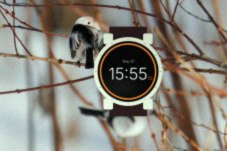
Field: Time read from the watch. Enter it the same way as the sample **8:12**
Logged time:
**15:55**
